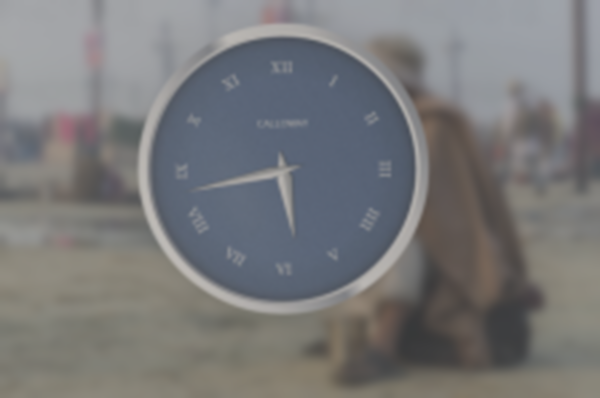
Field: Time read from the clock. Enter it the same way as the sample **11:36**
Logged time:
**5:43**
